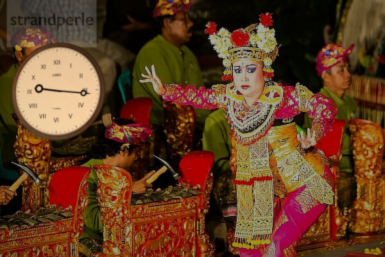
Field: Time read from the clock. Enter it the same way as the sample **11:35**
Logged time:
**9:16**
